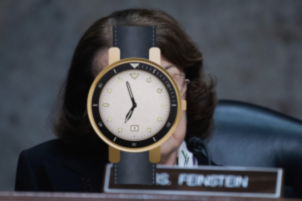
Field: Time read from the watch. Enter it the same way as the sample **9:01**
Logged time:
**6:57**
